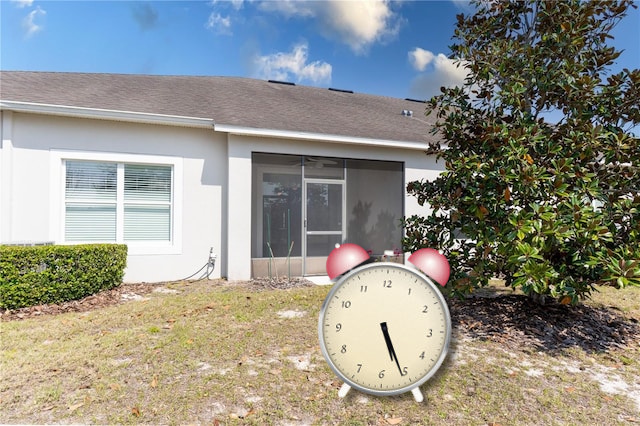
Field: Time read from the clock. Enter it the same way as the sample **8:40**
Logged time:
**5:26**
